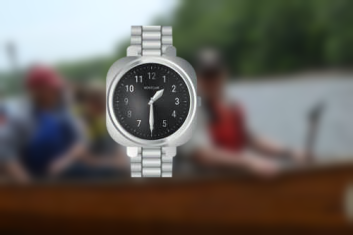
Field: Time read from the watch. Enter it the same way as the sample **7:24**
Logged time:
**1:30**
